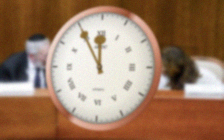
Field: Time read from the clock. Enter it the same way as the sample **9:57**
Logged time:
**11:55**
